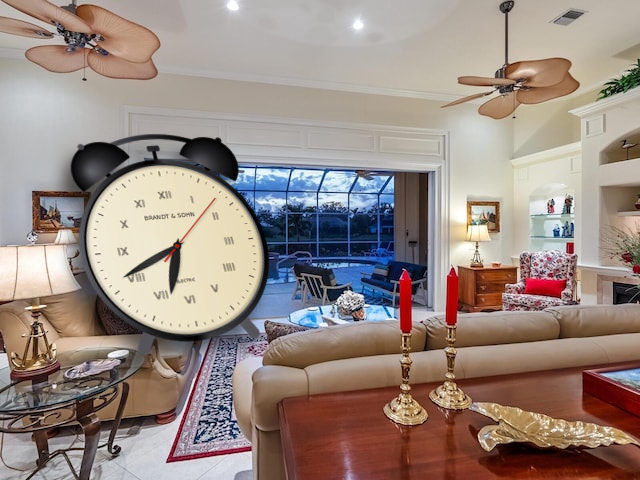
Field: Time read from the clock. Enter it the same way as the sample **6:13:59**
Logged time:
**6:41:08**
